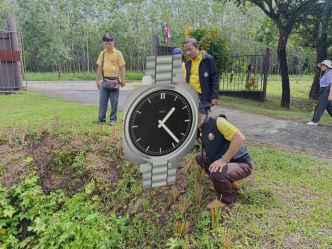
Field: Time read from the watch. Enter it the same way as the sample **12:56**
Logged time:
**1:23**
